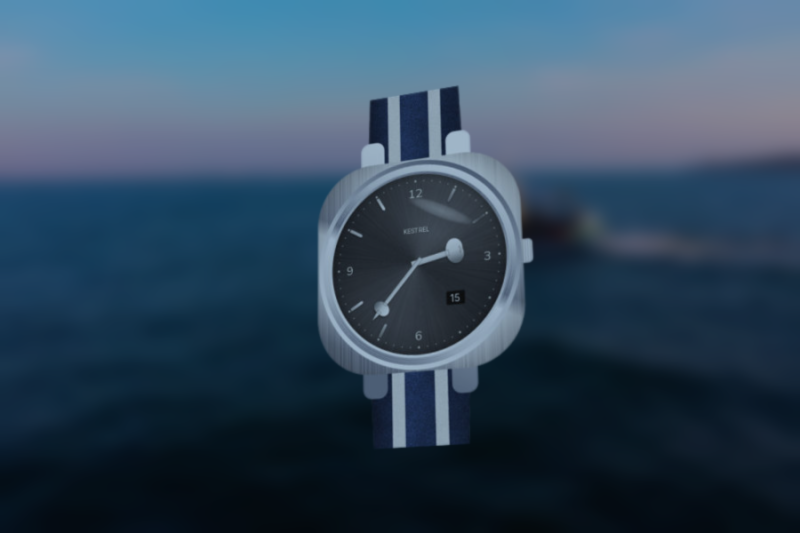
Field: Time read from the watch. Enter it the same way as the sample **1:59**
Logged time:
**2:37**
